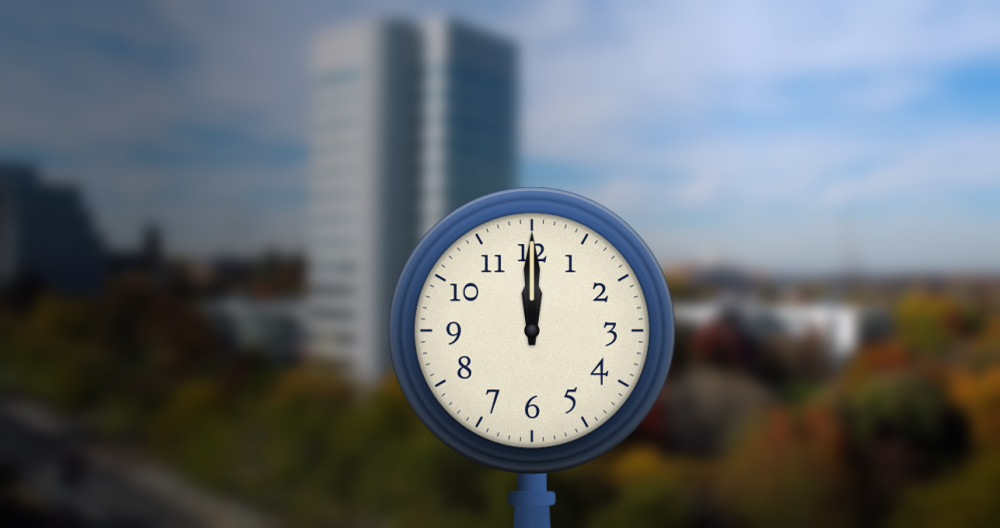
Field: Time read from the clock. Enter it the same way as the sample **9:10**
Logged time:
**12:00**
